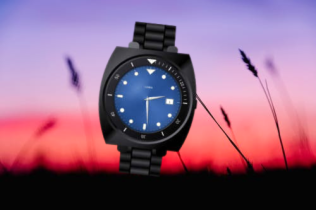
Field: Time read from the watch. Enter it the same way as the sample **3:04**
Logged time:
**2:29**
